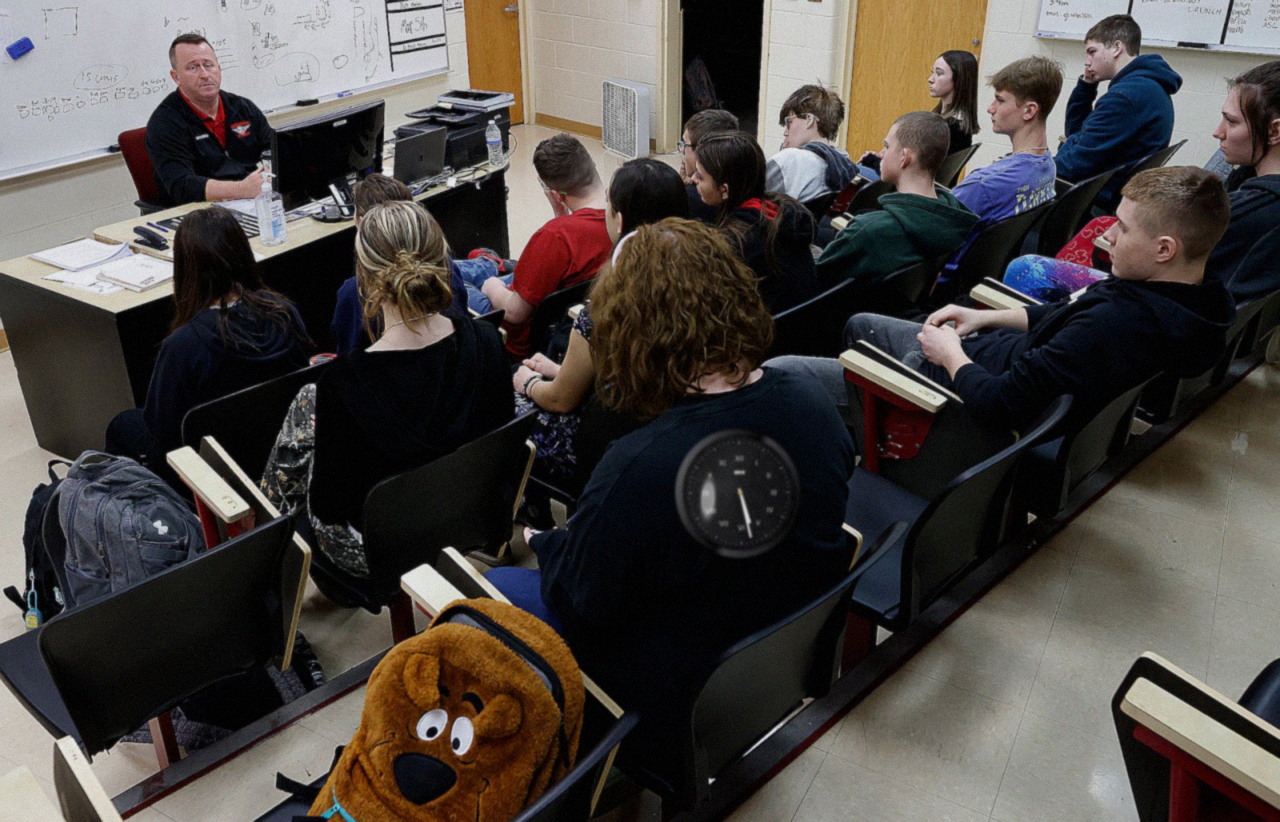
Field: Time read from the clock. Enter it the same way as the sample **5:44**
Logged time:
**5:28**
